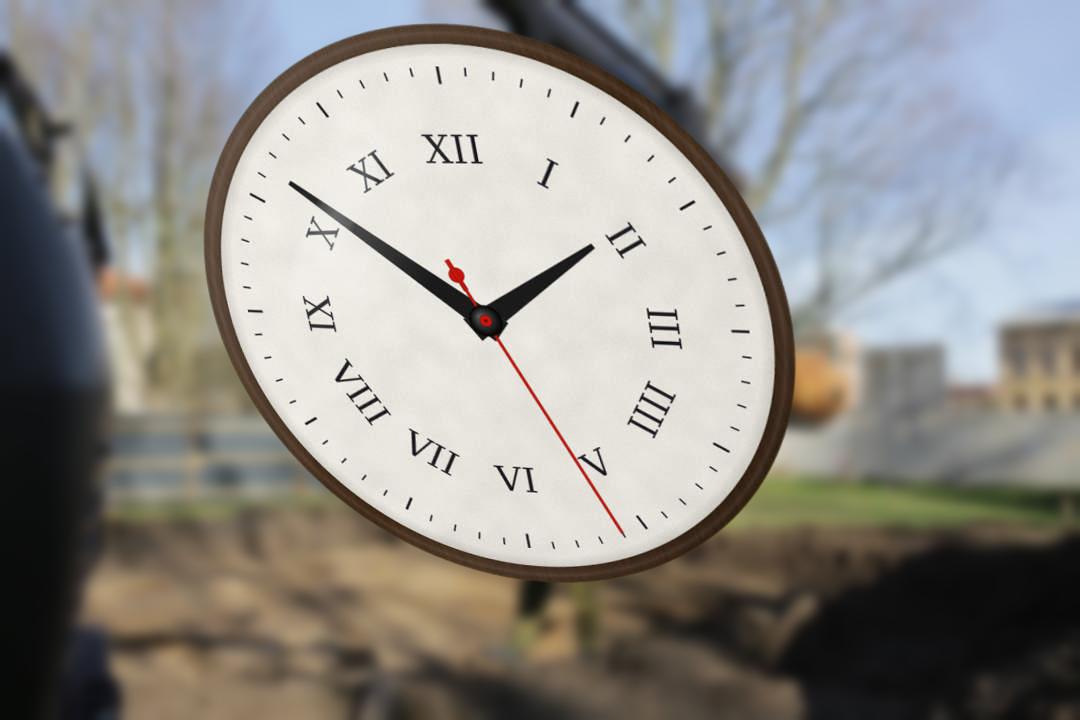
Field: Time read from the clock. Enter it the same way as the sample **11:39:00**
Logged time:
**1:51:26**
